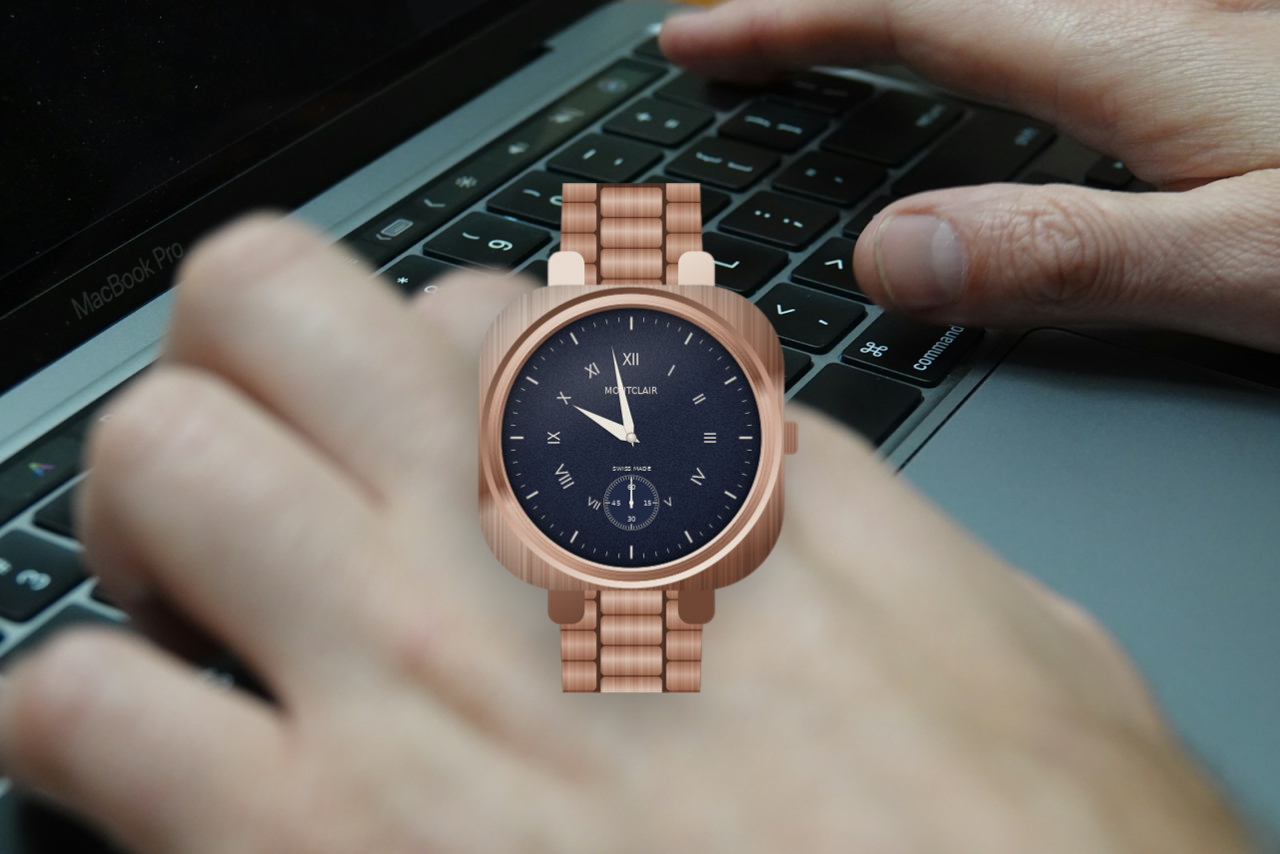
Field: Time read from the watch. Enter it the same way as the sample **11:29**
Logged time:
**9:58**
